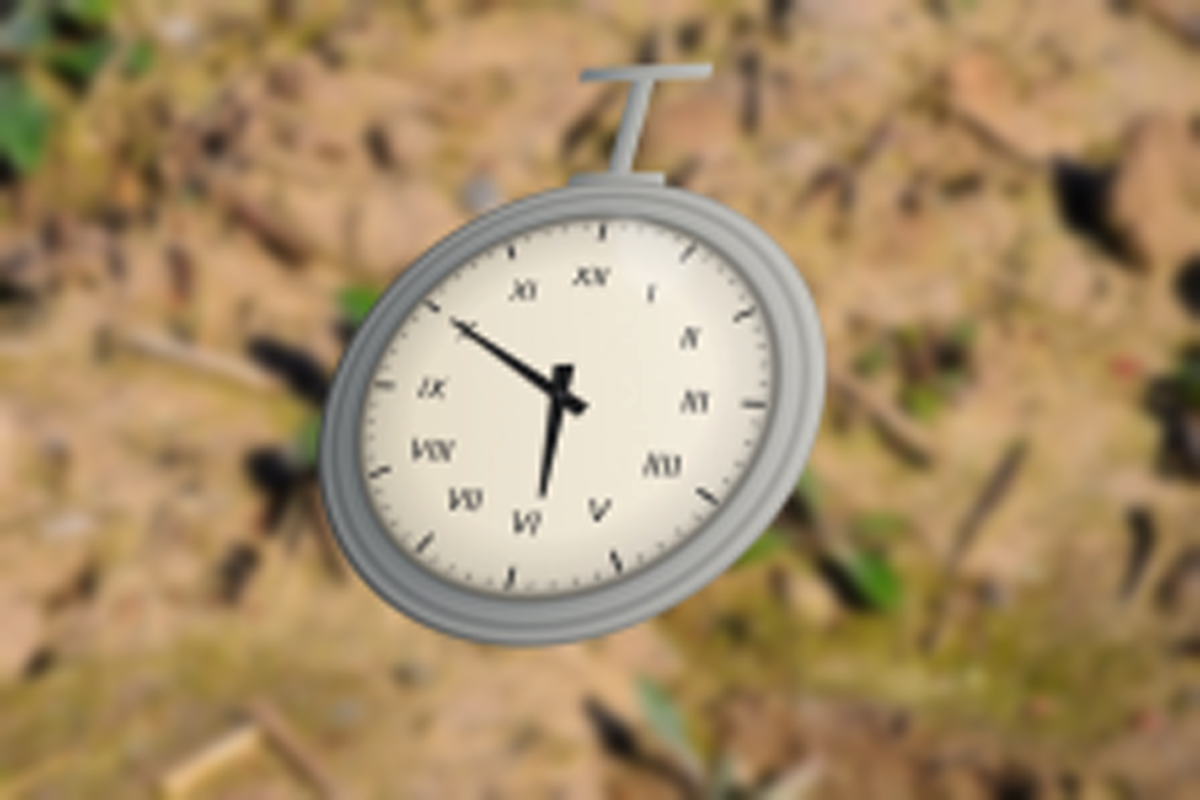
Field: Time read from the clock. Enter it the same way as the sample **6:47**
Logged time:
**5:50**
